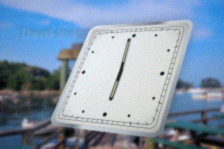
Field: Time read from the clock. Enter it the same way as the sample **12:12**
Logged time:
**5:59**
